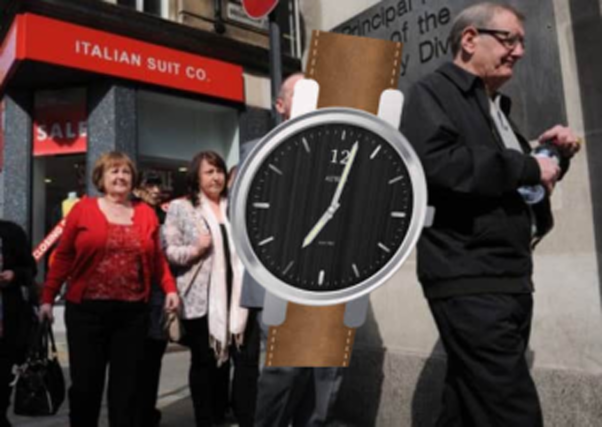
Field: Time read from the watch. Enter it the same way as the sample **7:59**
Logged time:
**7:02**
